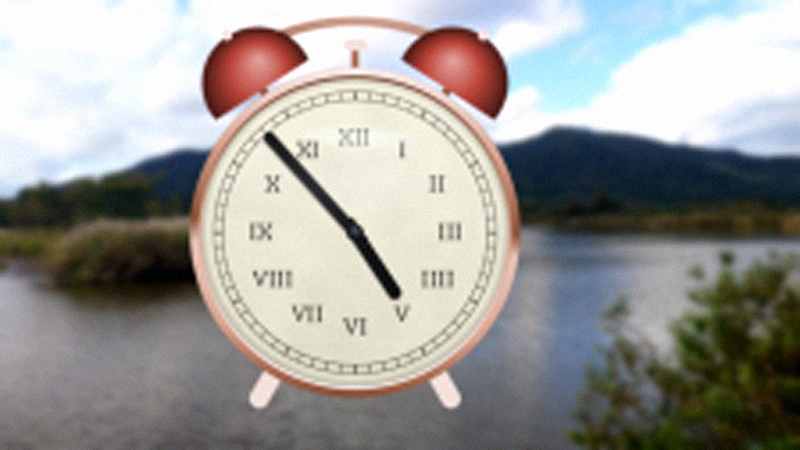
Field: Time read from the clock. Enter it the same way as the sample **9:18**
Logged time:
**4:53**
